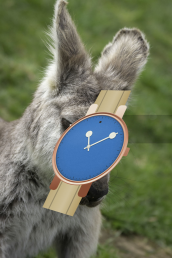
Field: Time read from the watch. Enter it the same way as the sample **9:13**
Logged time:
**11:09**
